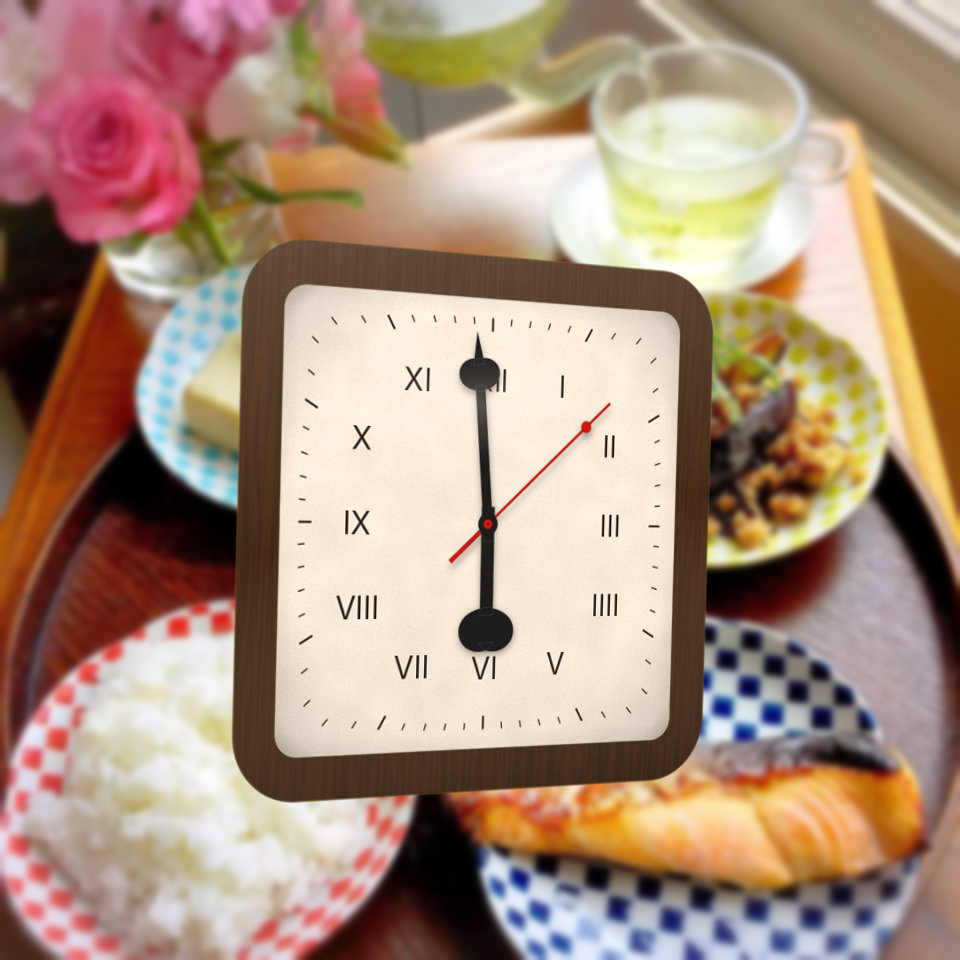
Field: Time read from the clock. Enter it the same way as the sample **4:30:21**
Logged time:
**5:59:08**
